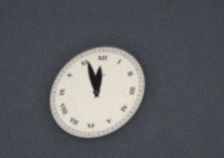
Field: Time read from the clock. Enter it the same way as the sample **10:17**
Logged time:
**11:56**
